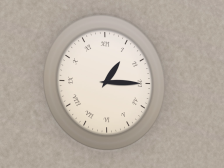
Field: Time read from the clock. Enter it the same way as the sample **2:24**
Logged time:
**1:15**
